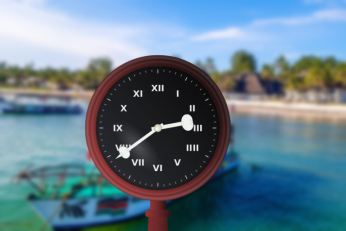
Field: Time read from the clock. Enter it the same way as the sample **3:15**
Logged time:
**2:39**
